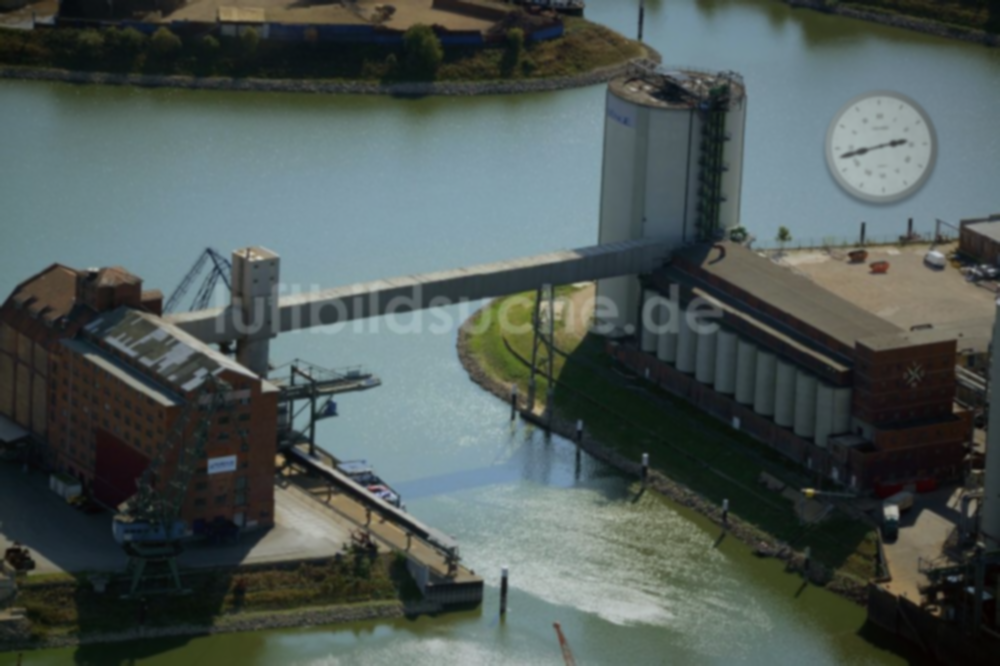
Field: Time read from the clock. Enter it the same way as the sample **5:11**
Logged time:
**2:43**
